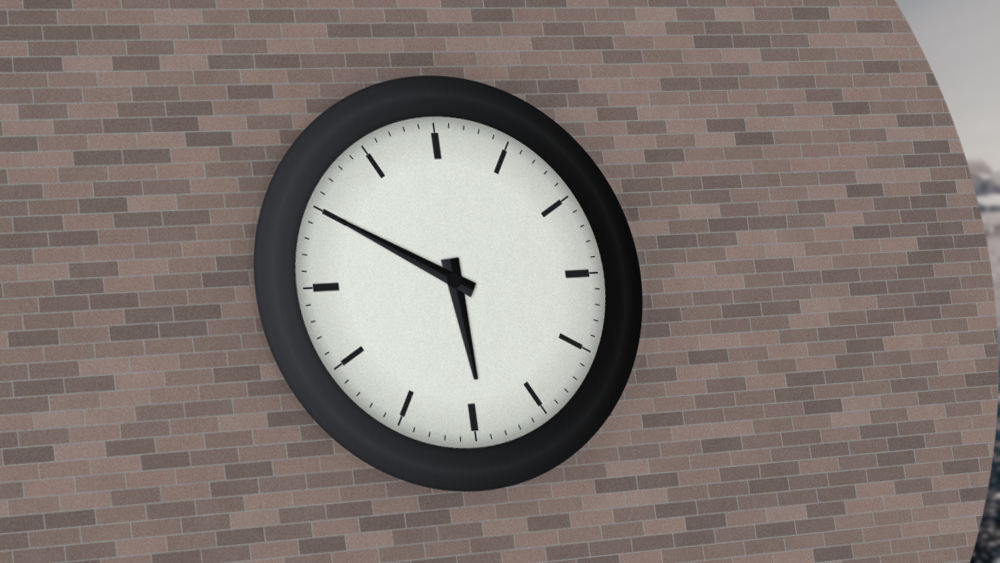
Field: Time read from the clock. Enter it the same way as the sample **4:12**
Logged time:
**5:50**
